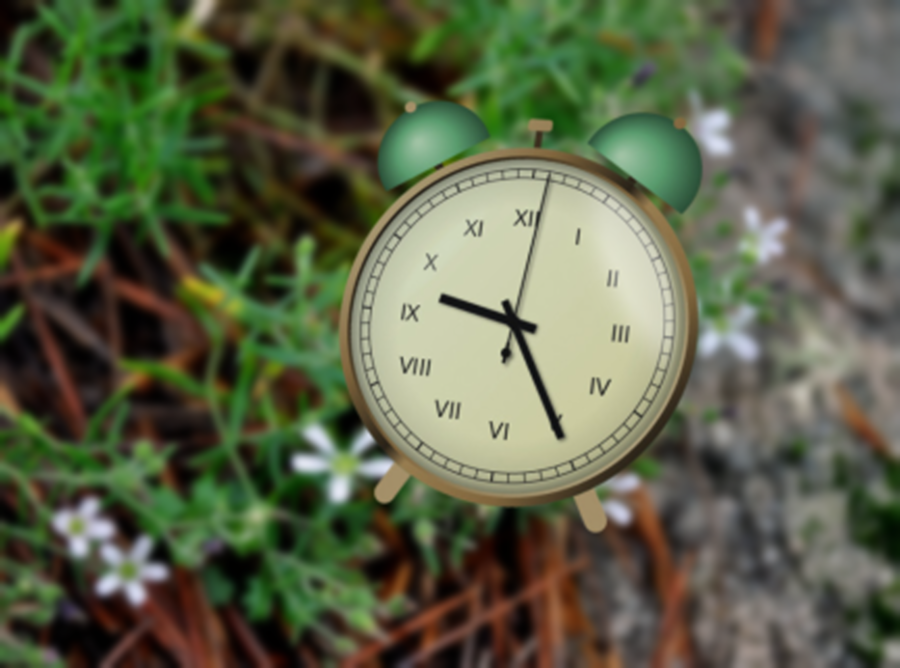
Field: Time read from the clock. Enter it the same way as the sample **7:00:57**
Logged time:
**9:25:01**
